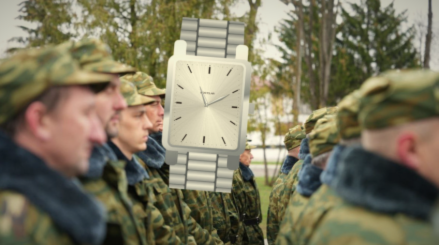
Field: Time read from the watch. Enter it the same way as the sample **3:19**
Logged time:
**11:10**
